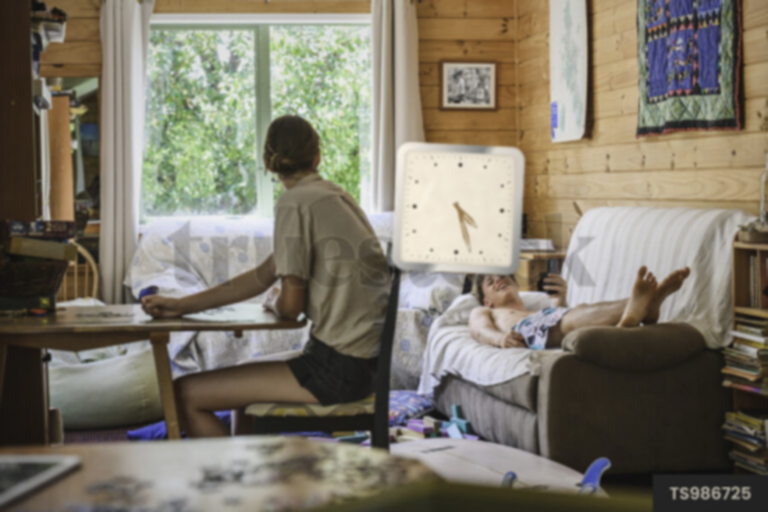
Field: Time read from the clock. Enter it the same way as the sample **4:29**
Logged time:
**4:27**
